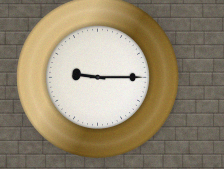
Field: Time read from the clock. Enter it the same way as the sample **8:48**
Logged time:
**9:15**
